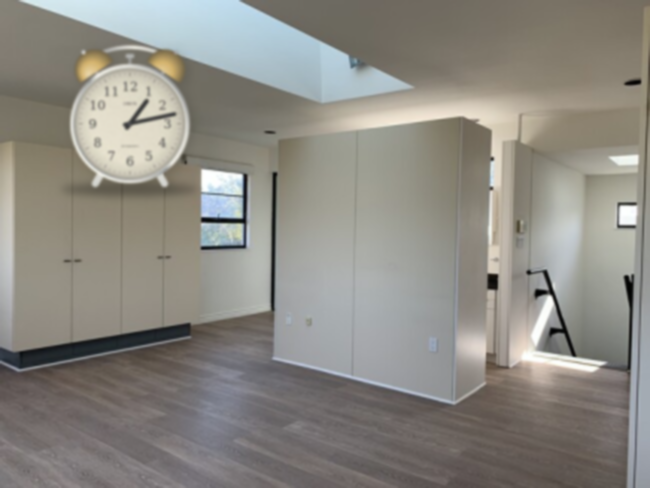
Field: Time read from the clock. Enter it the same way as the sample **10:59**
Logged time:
**1:13**
